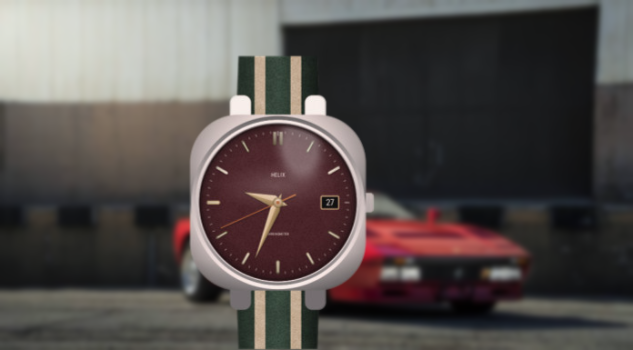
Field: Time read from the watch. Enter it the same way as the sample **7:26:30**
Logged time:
**9:33:41**
